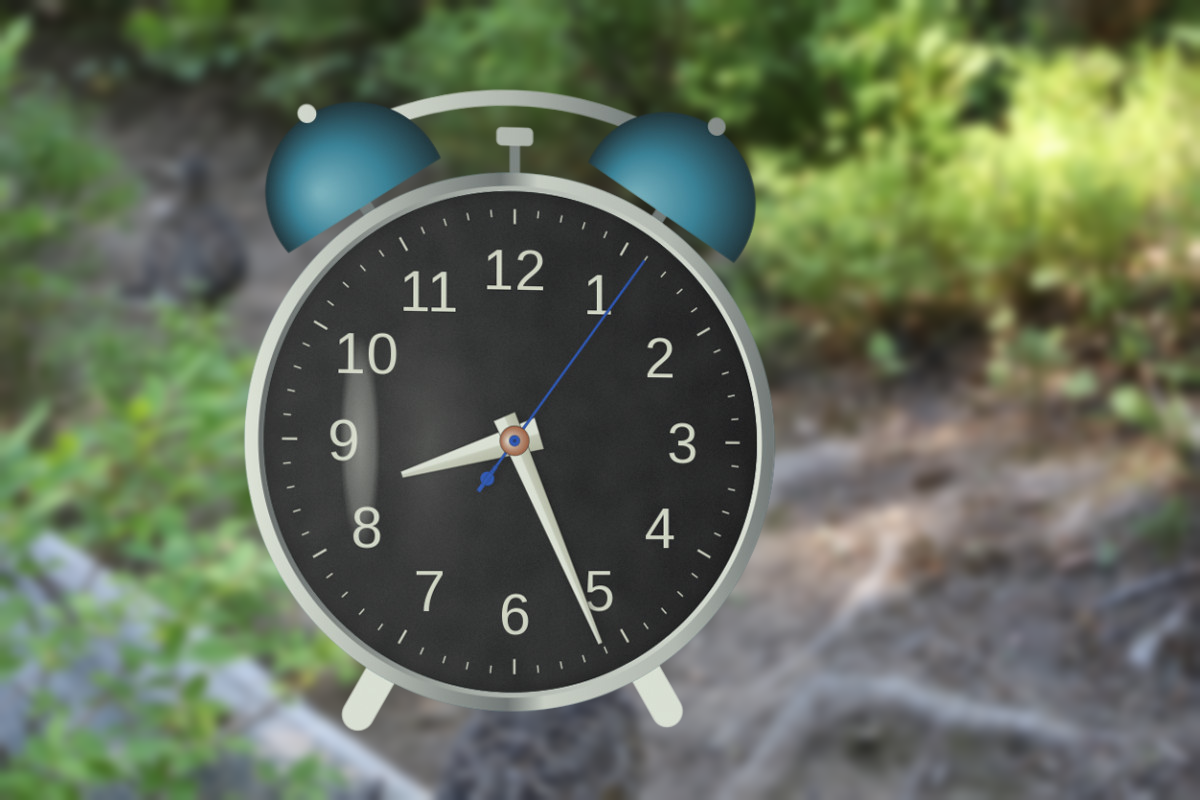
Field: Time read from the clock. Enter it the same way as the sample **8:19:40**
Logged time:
**8:26:06**
